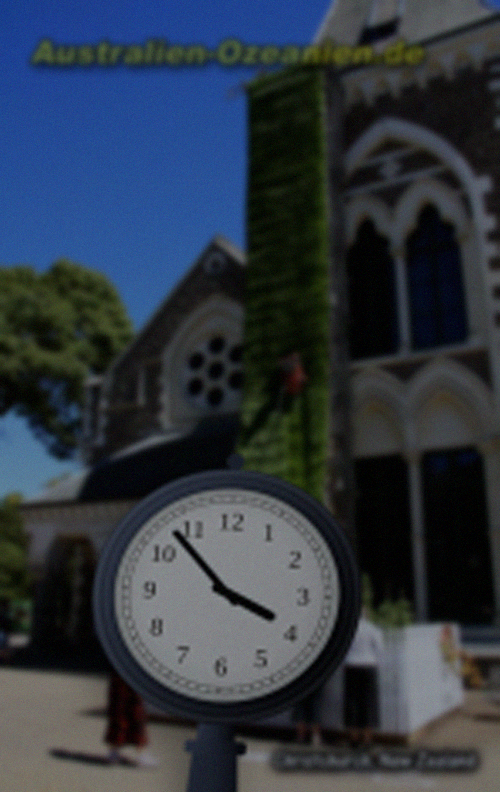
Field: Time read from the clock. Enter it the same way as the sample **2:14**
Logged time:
**3:53**
